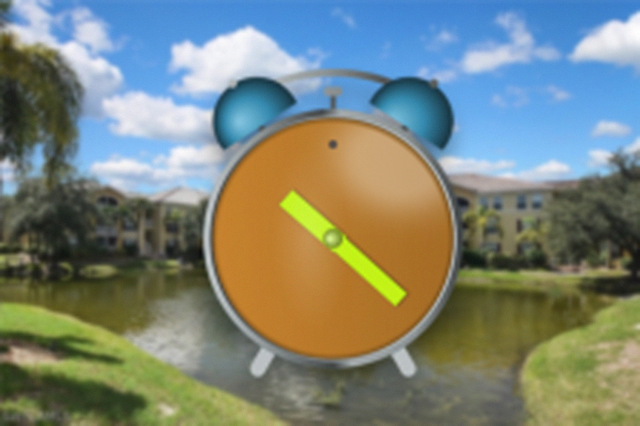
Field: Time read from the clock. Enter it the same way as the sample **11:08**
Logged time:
**10:22**
